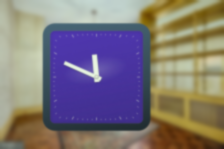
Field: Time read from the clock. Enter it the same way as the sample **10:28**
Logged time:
**11:49**
